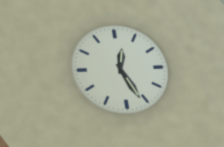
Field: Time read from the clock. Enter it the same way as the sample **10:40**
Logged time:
**12:26**
